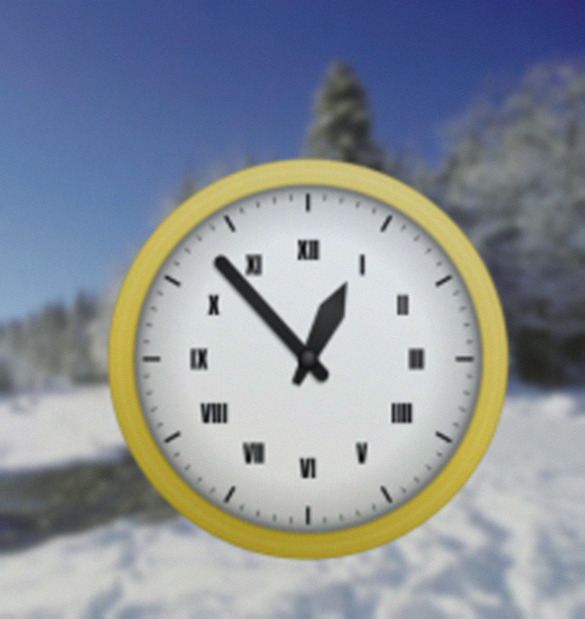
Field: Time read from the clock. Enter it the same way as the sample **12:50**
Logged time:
**12:53**
